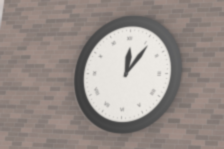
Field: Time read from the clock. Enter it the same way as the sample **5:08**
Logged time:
**12:06**
